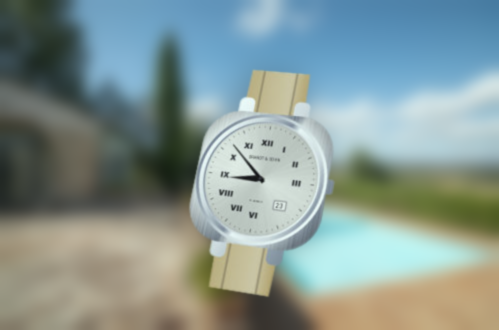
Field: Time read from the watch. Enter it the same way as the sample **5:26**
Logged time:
**8:52**
